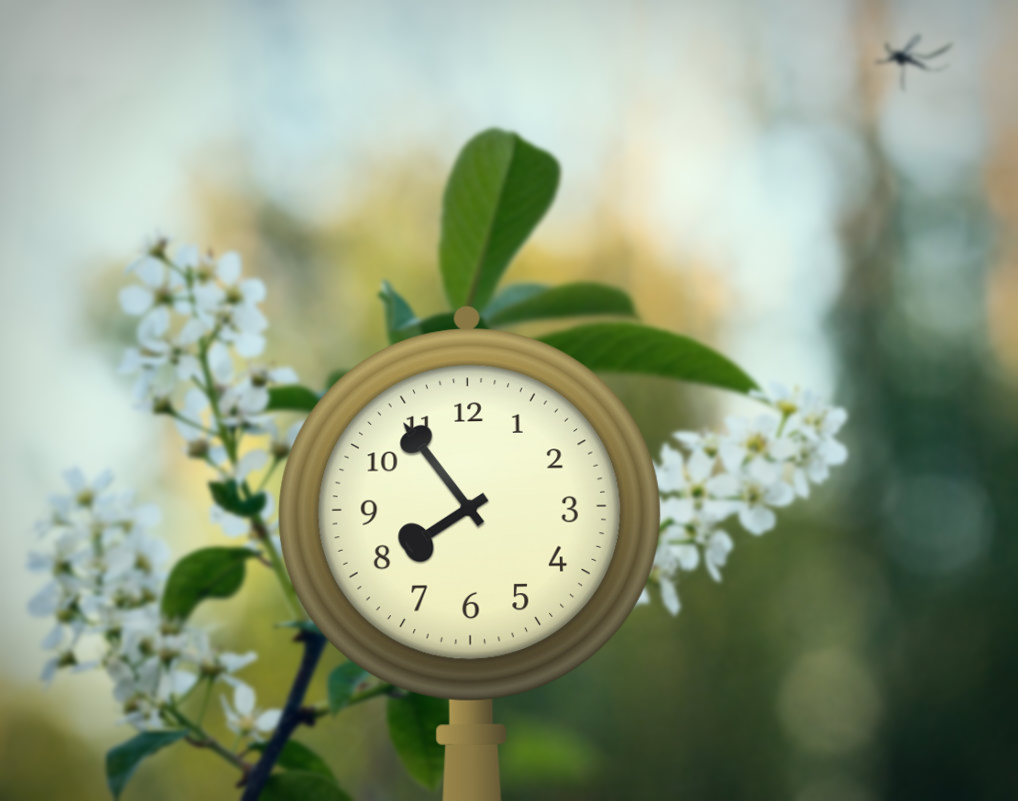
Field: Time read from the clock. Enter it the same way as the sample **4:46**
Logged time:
**7:54**
